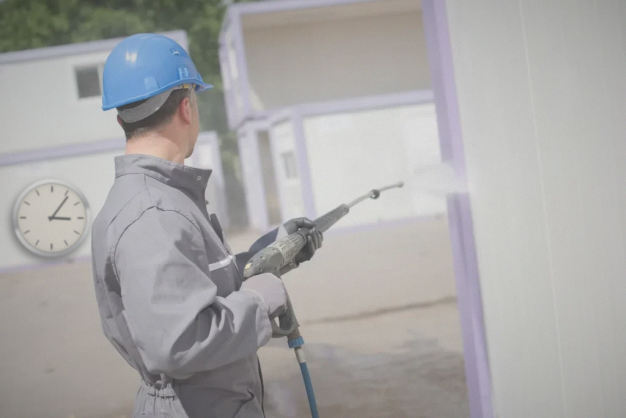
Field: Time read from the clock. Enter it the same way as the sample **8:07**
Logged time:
**3:06**
